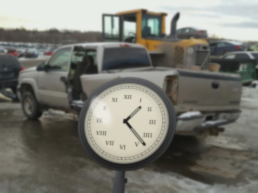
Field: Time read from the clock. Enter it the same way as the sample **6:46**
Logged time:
**1:23**
